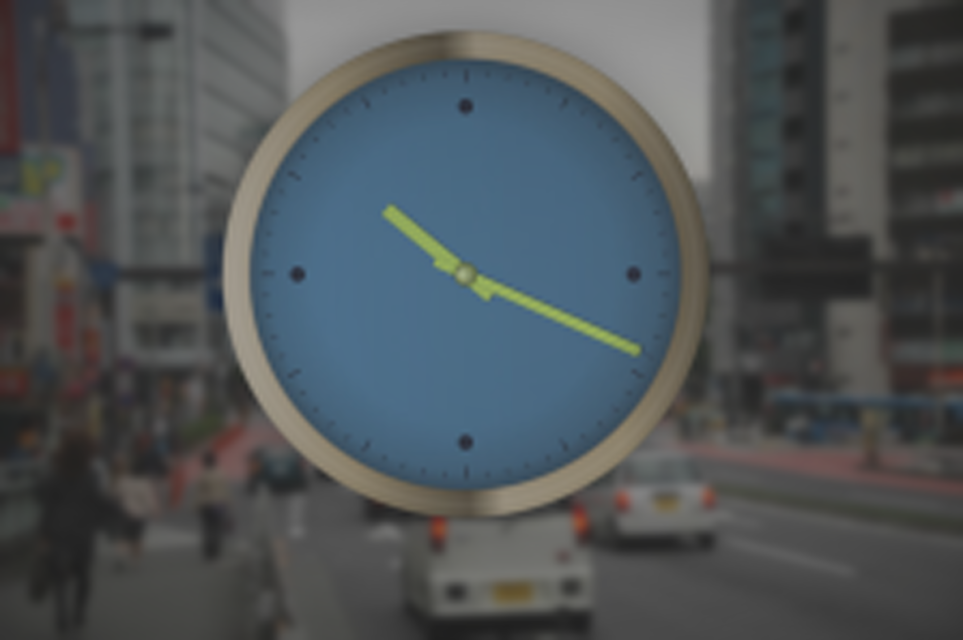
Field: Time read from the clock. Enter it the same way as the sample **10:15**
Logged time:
**10:19**
